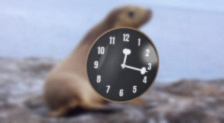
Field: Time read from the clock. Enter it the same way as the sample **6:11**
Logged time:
**12:17**
